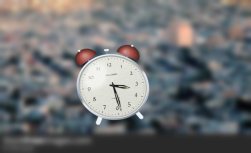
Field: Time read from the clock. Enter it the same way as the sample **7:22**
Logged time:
**3:29**
